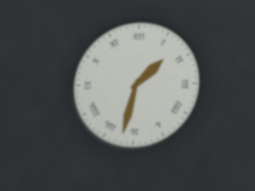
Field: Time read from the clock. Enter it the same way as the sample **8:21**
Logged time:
**1:32**
